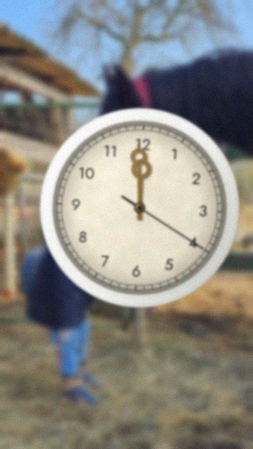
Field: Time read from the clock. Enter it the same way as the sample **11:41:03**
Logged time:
**11:59:20**
